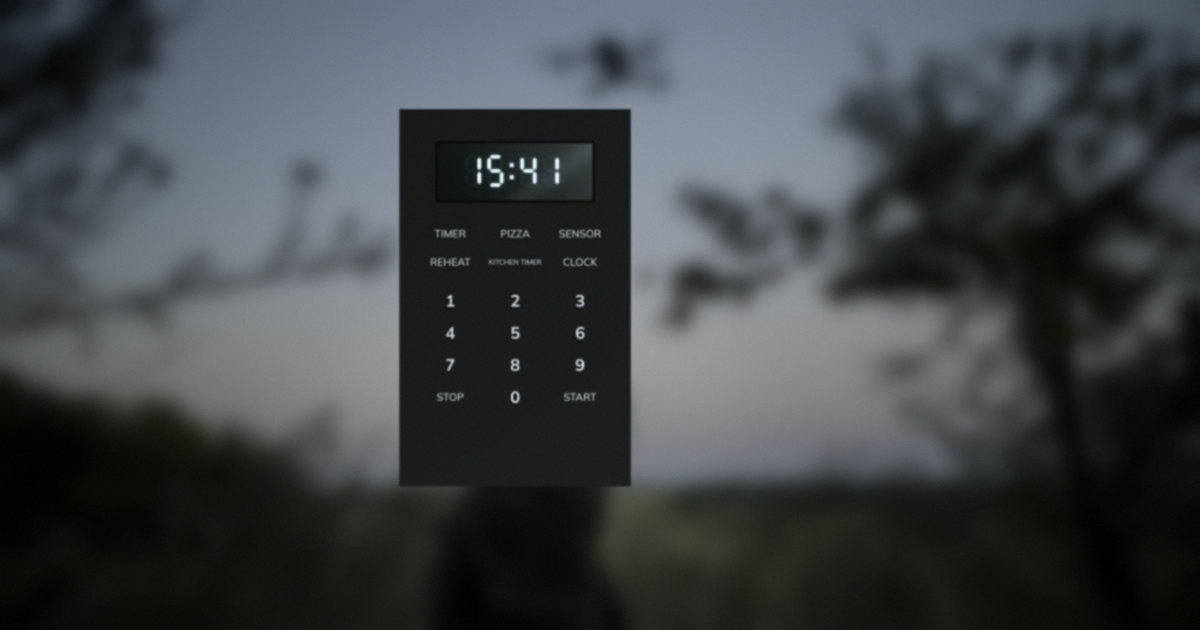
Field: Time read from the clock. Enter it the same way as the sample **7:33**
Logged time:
**15:41**
